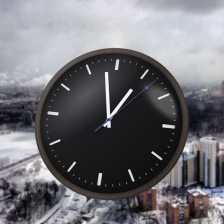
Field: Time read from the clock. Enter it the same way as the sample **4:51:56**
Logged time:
**12:58:07**
